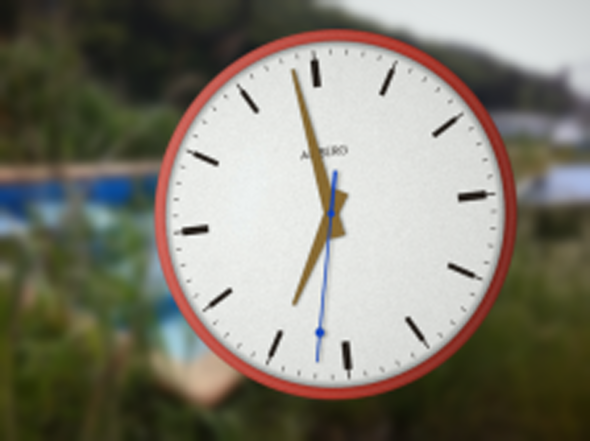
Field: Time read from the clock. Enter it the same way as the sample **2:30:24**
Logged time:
**6:58:32**
